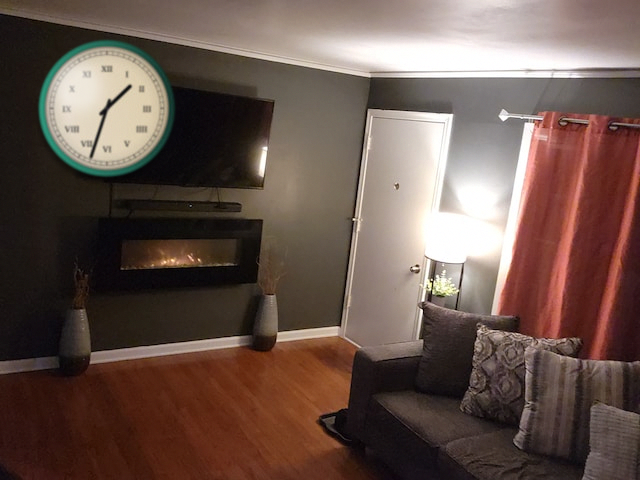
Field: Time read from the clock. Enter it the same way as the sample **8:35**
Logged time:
**1:33**
